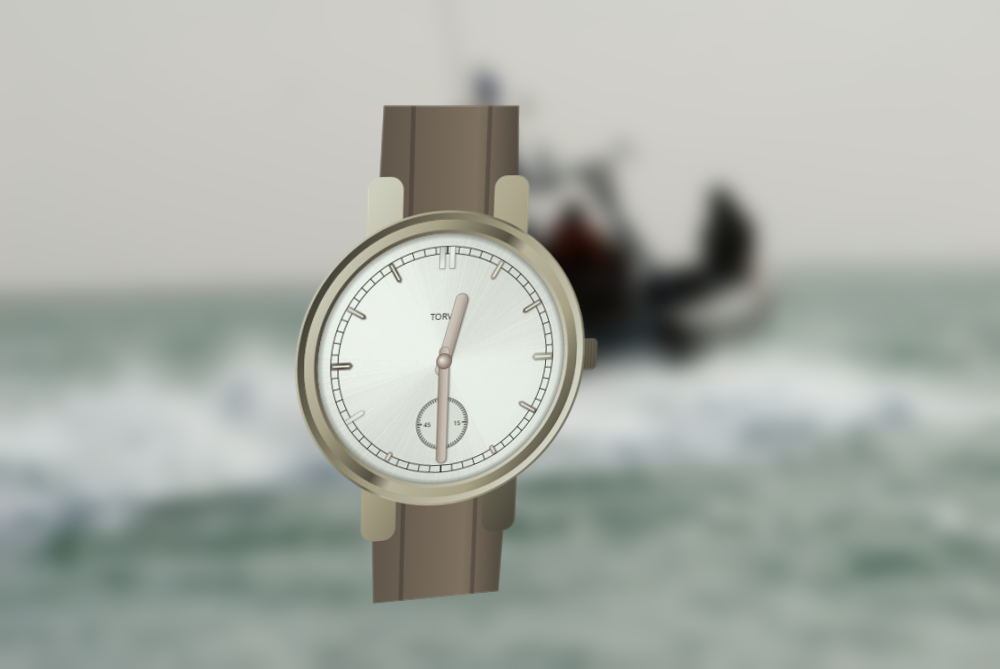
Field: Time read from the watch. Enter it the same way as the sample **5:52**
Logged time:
**12:30**
